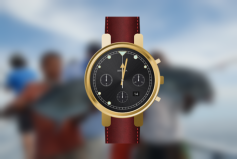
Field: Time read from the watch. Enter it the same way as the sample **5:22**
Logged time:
**12:02**
